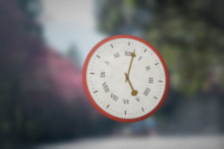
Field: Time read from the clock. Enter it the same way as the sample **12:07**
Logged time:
**5:02**
